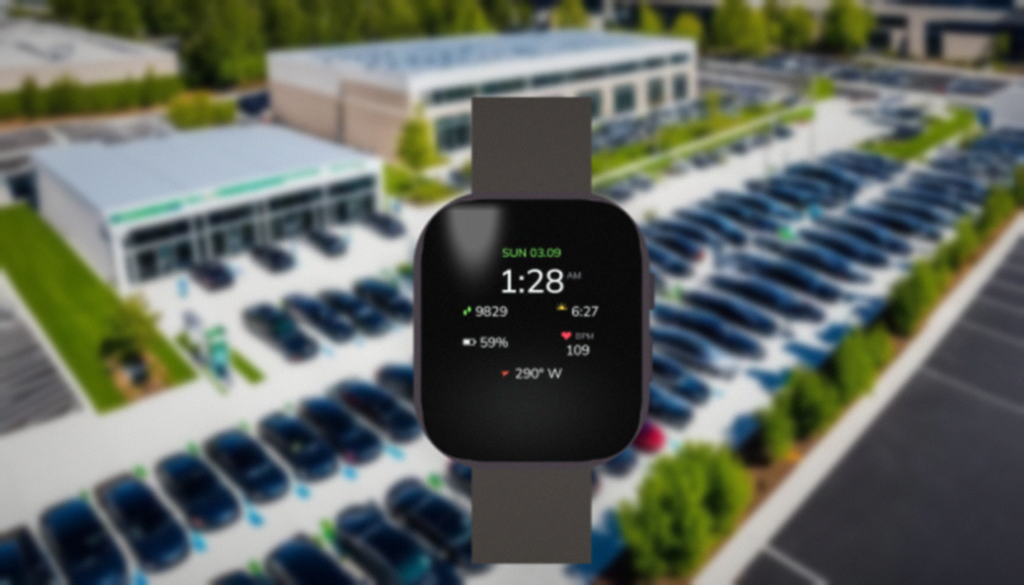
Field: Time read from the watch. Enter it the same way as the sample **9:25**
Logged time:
**1:28**
